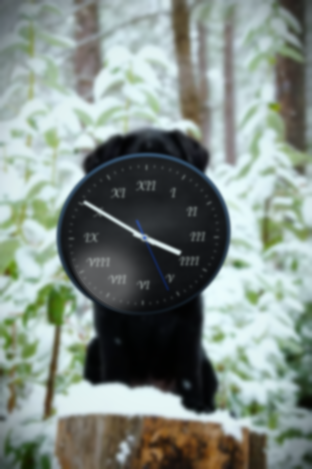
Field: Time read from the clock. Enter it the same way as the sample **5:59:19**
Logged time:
**3:50:26**
